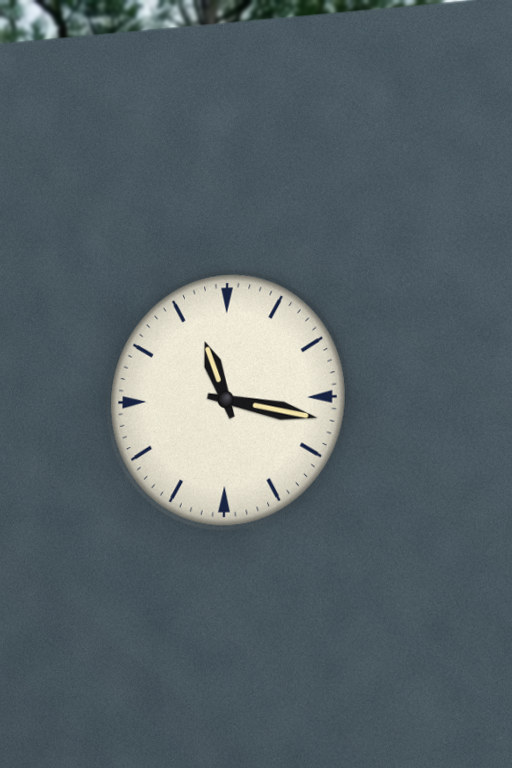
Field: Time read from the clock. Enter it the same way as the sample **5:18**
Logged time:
**11:17**
